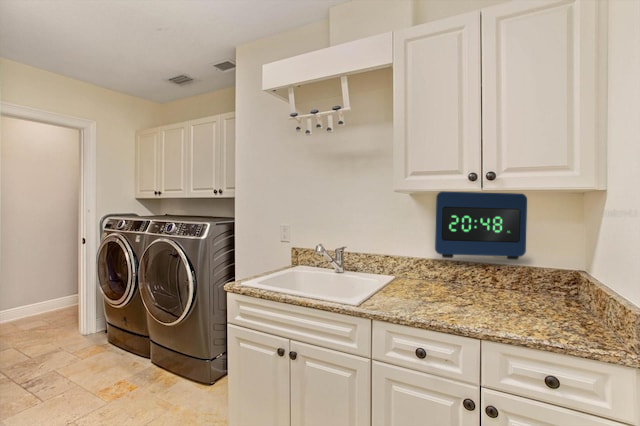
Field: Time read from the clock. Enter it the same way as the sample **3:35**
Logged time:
**20:48**
